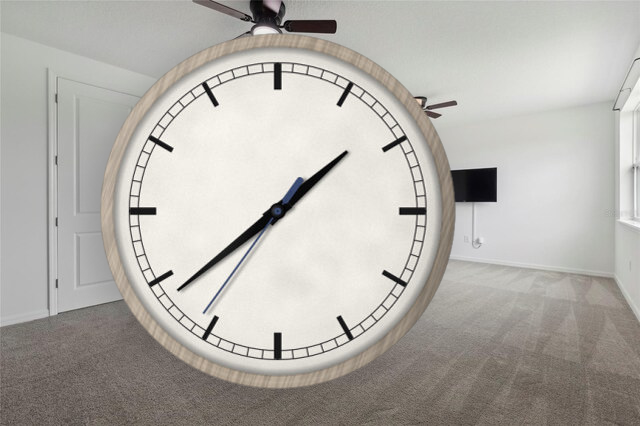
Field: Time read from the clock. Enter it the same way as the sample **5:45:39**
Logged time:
**1:38:36**
